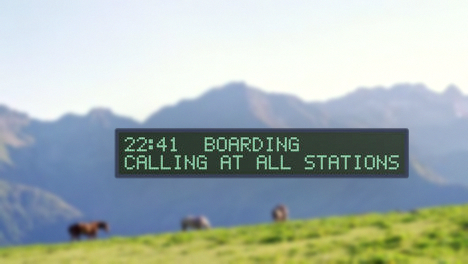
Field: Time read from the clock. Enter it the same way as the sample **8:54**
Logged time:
**22:41**
